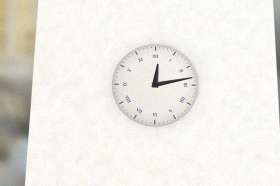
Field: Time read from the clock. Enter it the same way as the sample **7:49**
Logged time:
**12:13**
